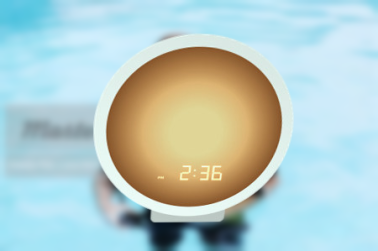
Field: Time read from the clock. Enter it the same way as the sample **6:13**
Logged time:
**2:36**
